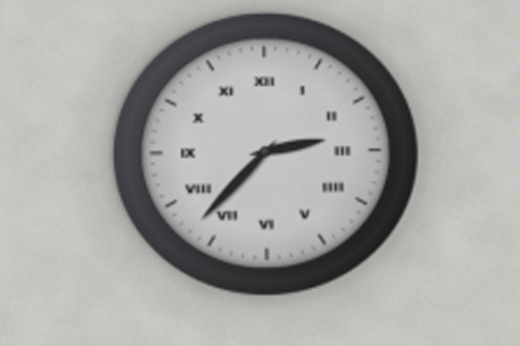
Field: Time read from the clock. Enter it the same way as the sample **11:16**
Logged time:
**2:37**
